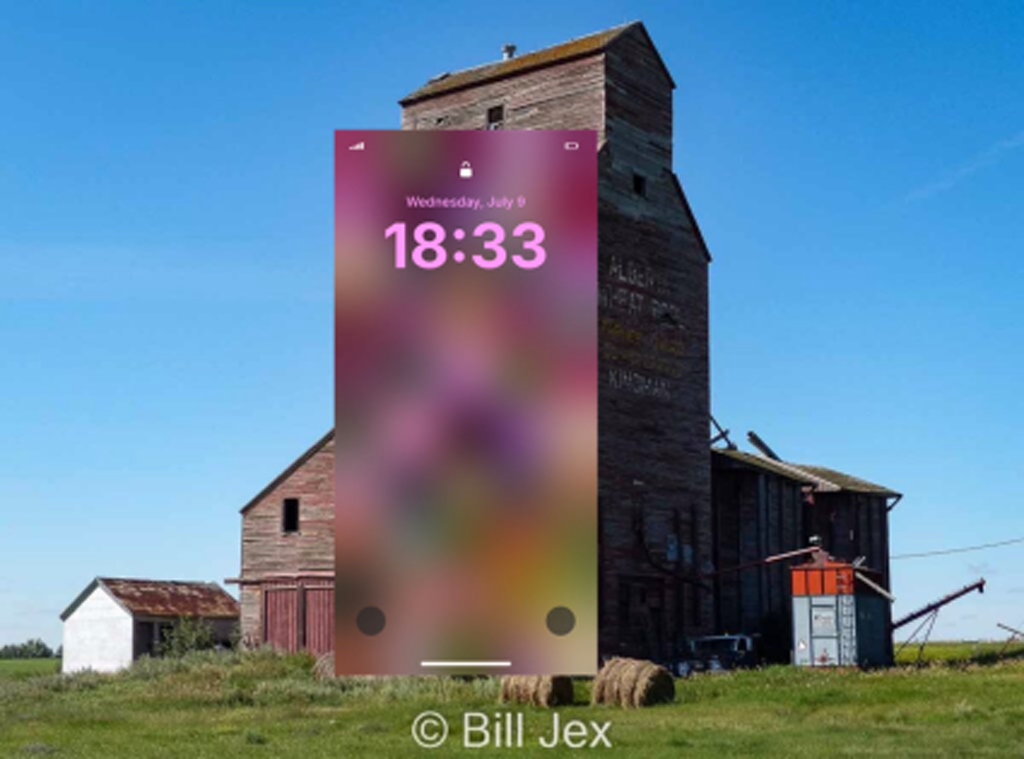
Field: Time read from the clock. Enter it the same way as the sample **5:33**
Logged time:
**18:33**
